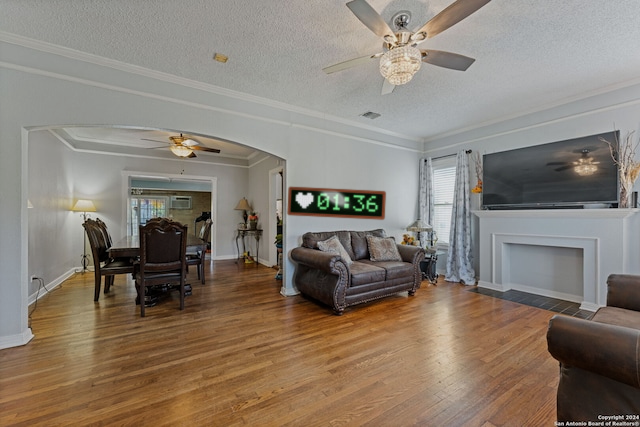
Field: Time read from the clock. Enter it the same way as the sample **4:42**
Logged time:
**1:36**
